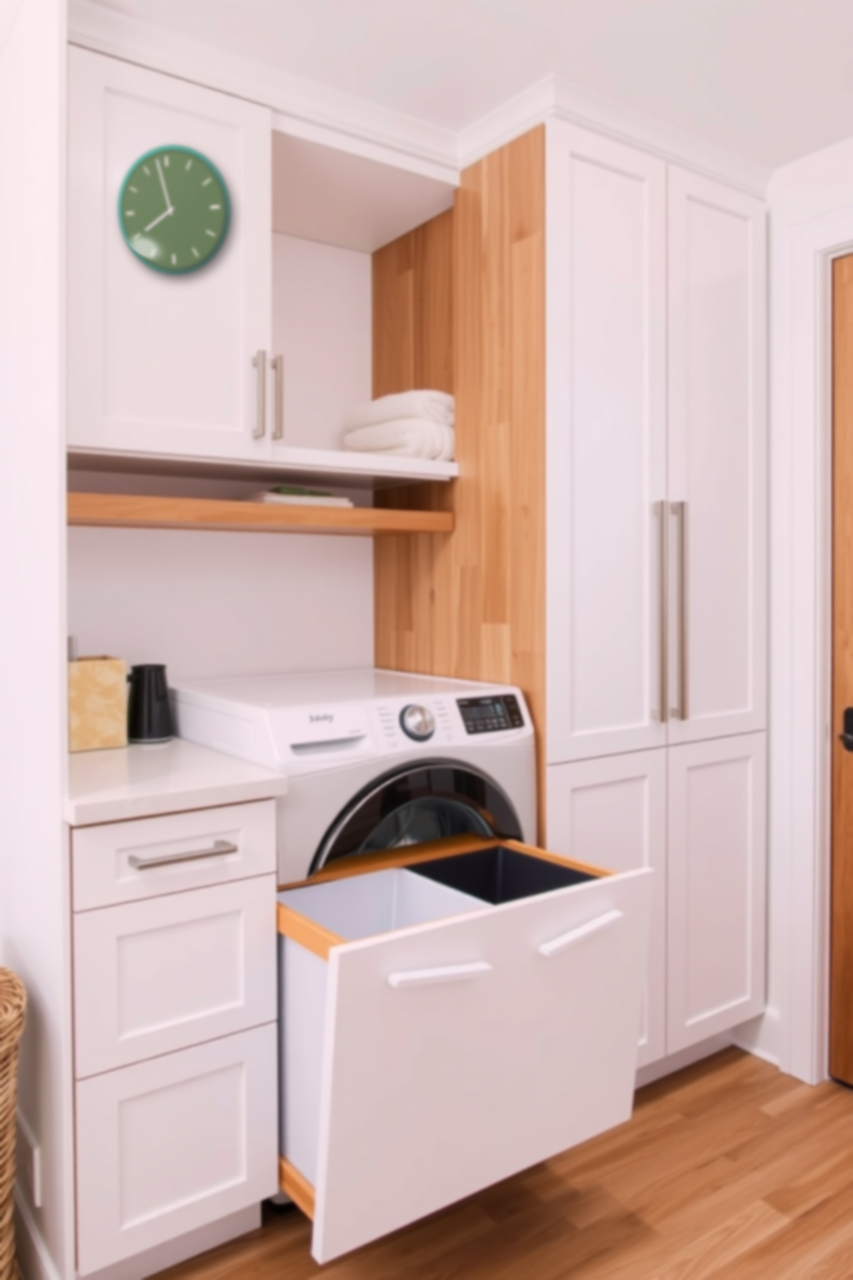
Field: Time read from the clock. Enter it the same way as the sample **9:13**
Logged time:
**7:58**
